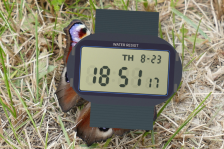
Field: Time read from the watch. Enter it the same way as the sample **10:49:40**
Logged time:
**18:51:17**
